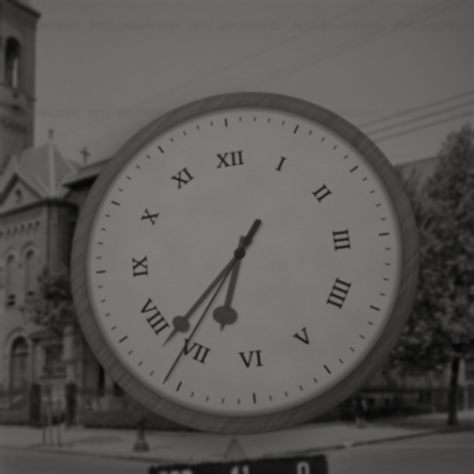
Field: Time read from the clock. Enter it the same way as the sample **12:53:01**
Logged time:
**6:37:36**
